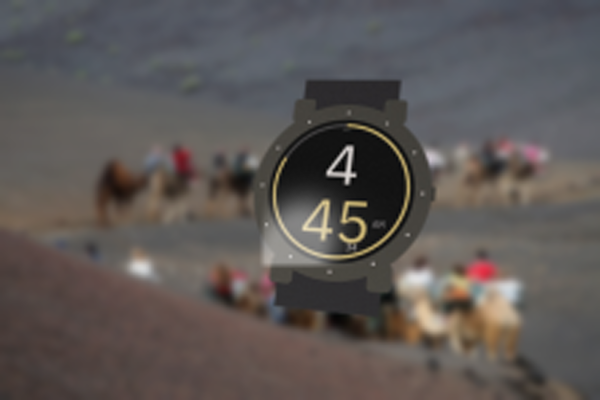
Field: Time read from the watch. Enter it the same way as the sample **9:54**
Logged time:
**4:45**
